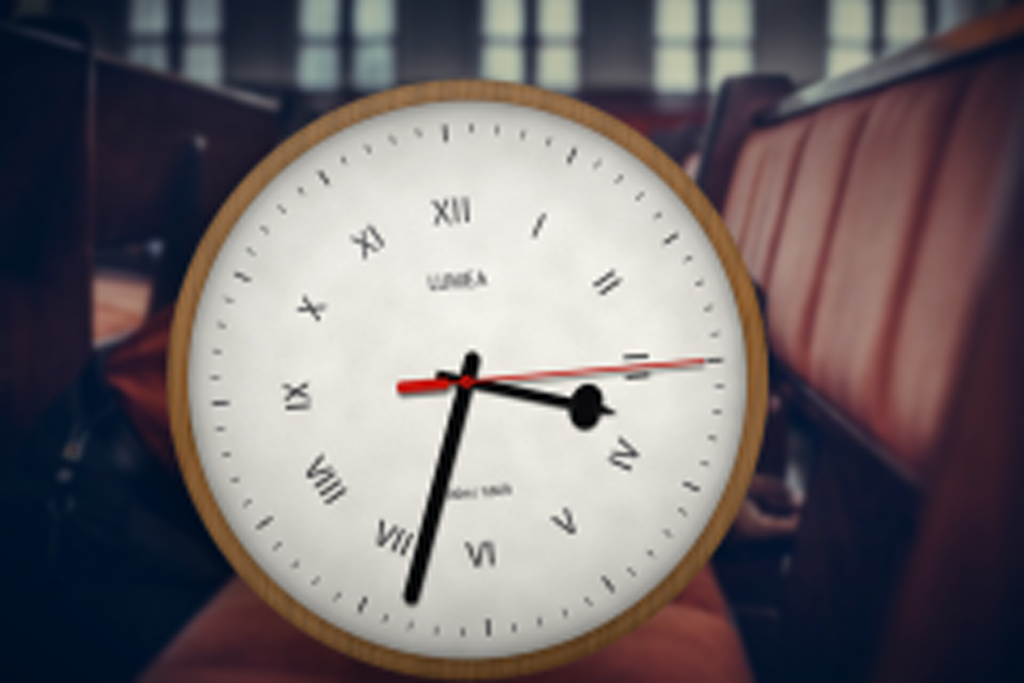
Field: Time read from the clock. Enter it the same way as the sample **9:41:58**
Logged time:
**3:33:15**
